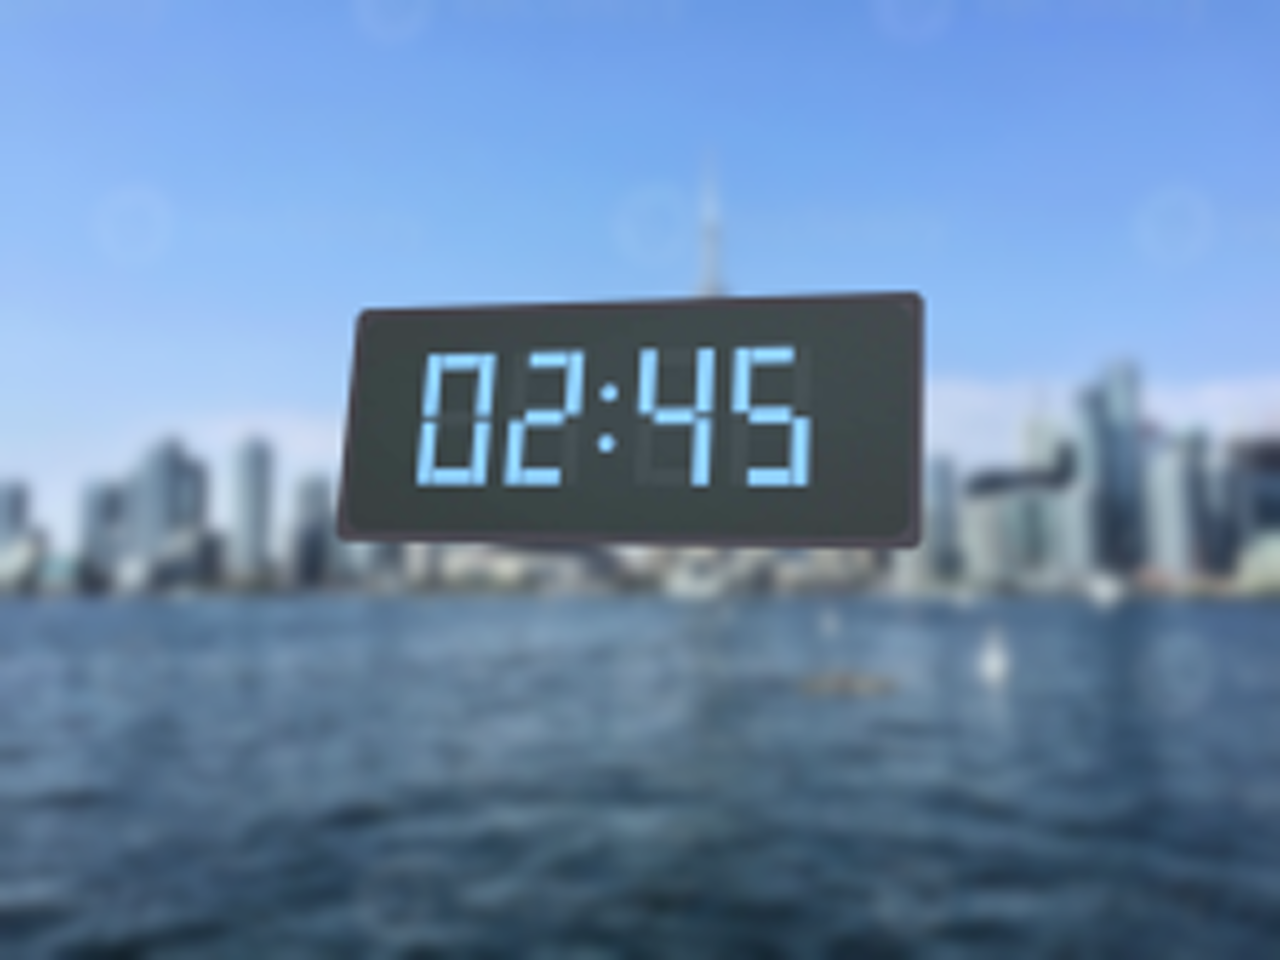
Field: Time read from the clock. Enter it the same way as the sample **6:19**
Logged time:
**2:45**
